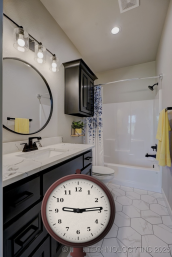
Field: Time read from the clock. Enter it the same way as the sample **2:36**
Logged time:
**9:14**
